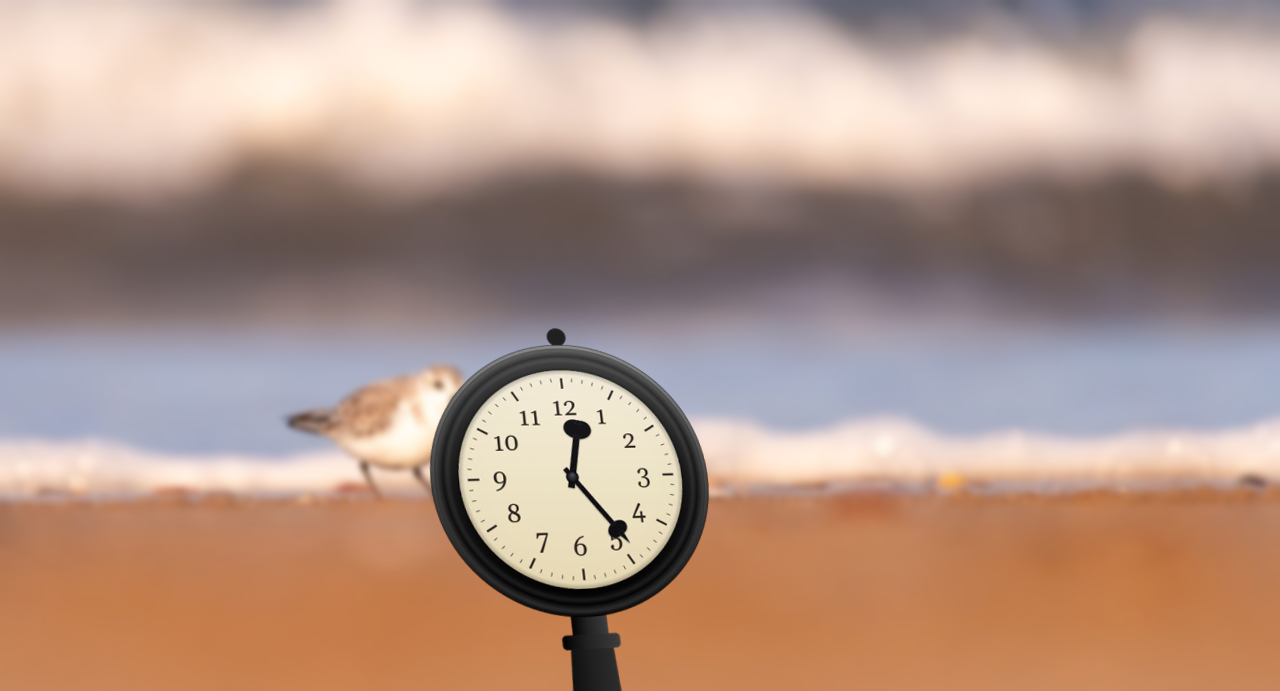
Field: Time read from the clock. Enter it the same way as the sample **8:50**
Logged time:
**12:24**
